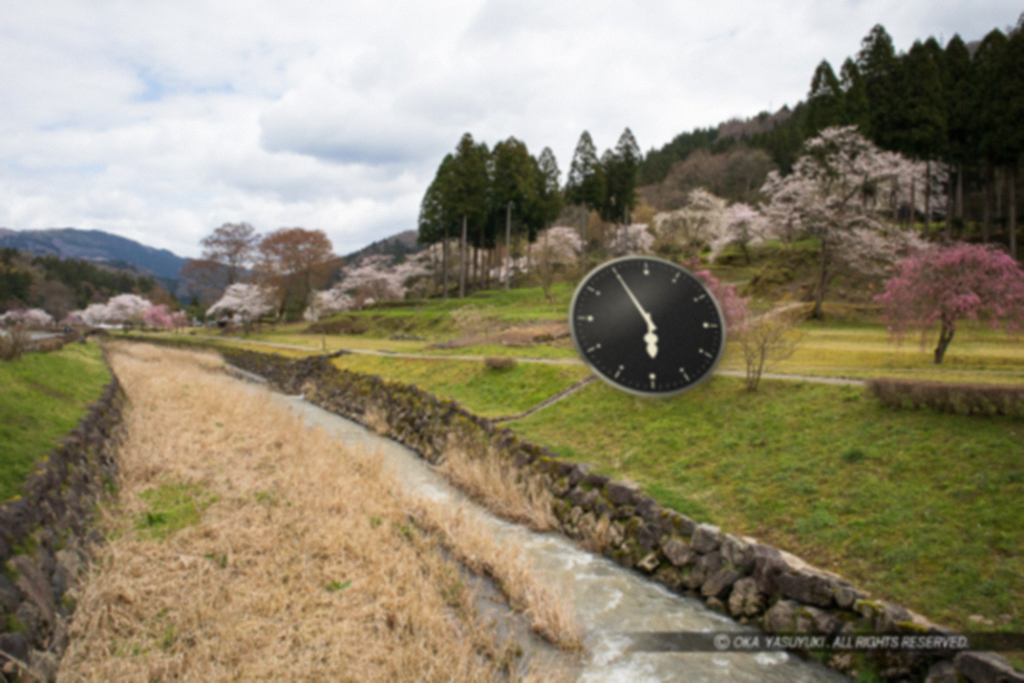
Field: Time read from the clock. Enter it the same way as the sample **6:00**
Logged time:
**5:55**
